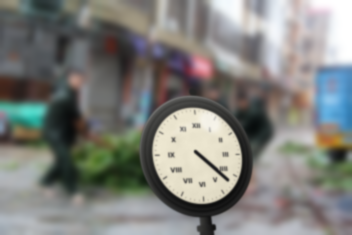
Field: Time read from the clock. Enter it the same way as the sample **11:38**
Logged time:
**4:22**
